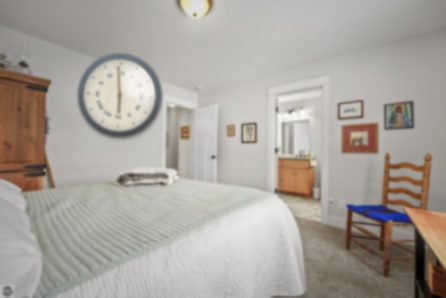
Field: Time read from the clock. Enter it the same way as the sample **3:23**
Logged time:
**5:59**
